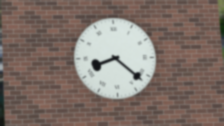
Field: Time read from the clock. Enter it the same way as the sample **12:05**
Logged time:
**8:22**
